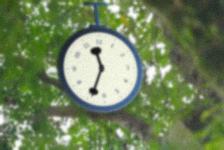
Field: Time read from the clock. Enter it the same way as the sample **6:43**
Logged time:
**11:34**
